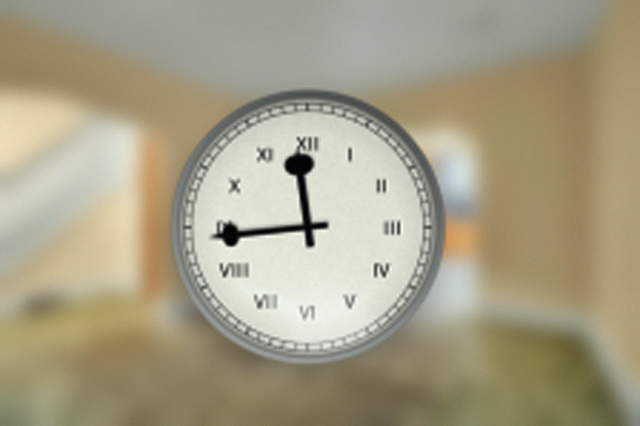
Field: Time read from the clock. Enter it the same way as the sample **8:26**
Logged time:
**11:44**
